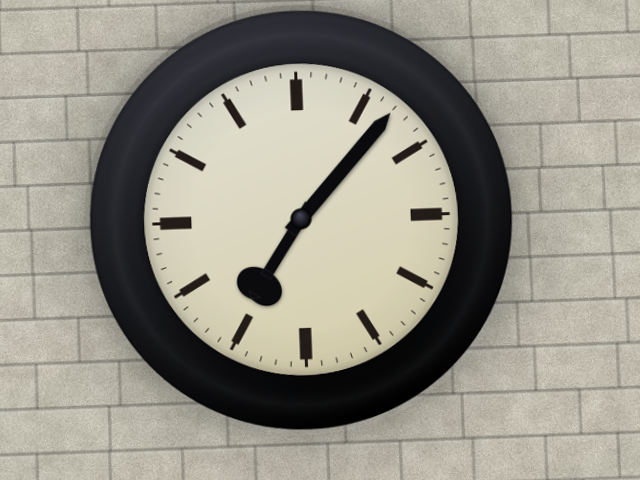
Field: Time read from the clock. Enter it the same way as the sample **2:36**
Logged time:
**7:07**
